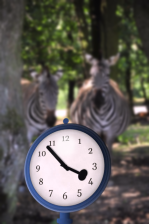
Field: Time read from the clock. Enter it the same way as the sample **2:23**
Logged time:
**3:53**
